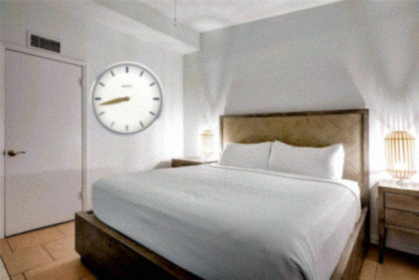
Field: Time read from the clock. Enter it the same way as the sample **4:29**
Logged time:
**8:43**
